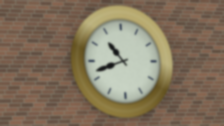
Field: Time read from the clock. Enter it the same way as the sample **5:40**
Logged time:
**10:42**
